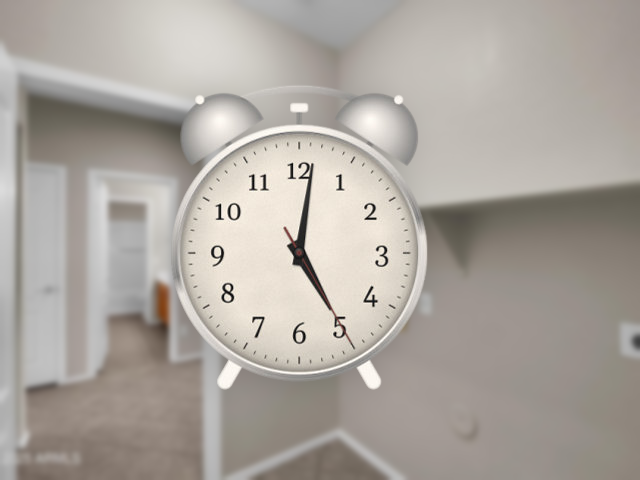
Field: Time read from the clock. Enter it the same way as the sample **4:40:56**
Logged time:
**5:01:25**
